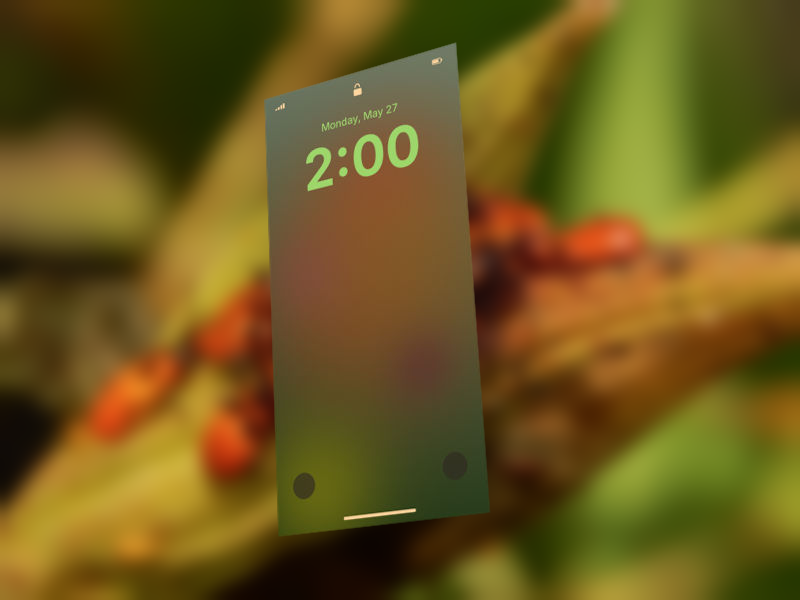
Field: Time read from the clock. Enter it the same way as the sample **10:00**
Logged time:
**2:00**
